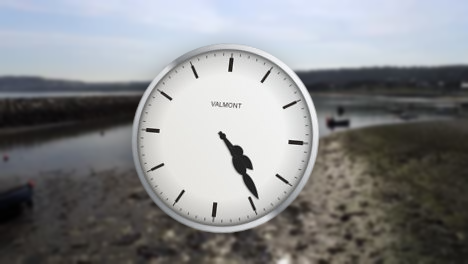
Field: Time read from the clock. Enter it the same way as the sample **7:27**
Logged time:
**4:24**
